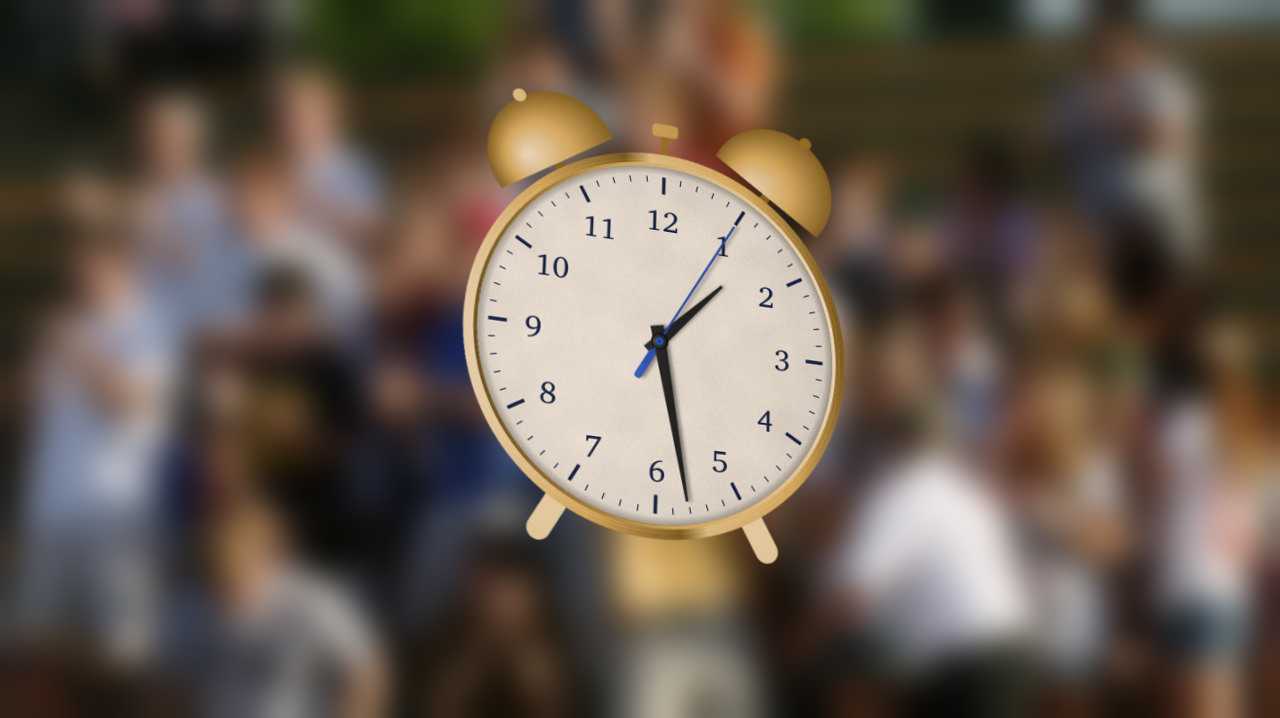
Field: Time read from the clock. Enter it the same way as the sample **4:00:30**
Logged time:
**1:28:05**
